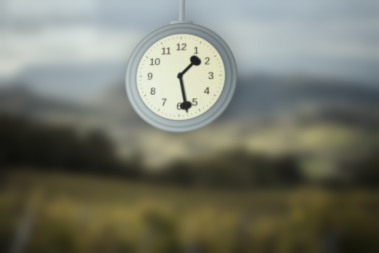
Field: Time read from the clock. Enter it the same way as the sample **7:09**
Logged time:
**1:28**
